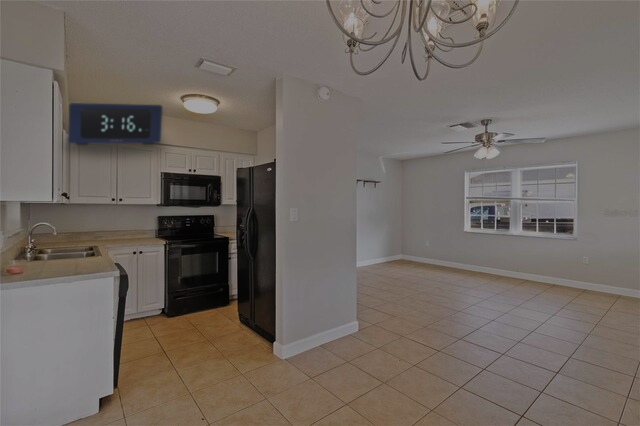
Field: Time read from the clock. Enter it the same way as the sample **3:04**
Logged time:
**3:16**
